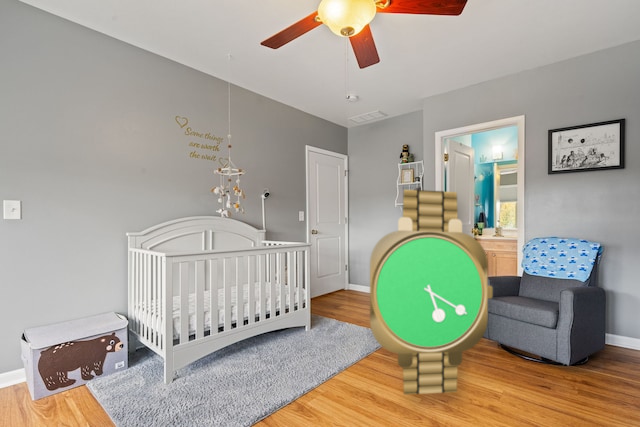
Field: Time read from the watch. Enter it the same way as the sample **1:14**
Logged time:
**5:20**
